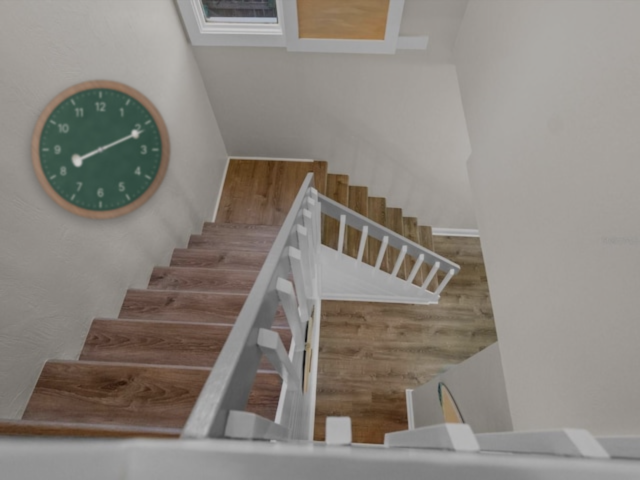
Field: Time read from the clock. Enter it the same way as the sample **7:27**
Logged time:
**8:11**
